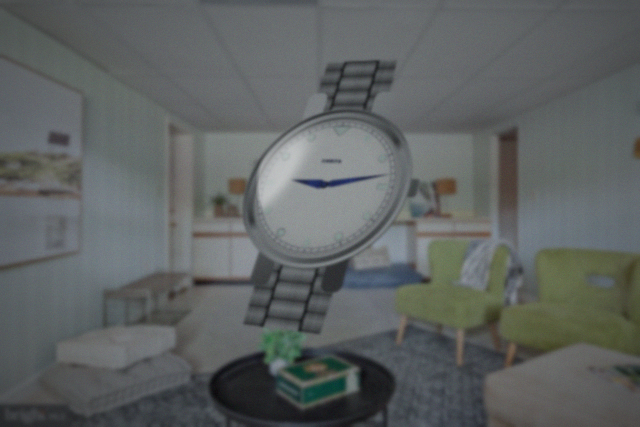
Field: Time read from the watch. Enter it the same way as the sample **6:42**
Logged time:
**9:13**
